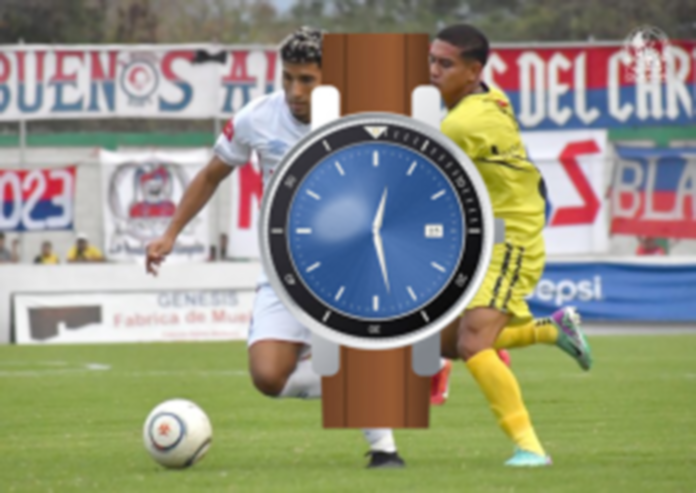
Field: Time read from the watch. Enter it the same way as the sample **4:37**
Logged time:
**12:28**
